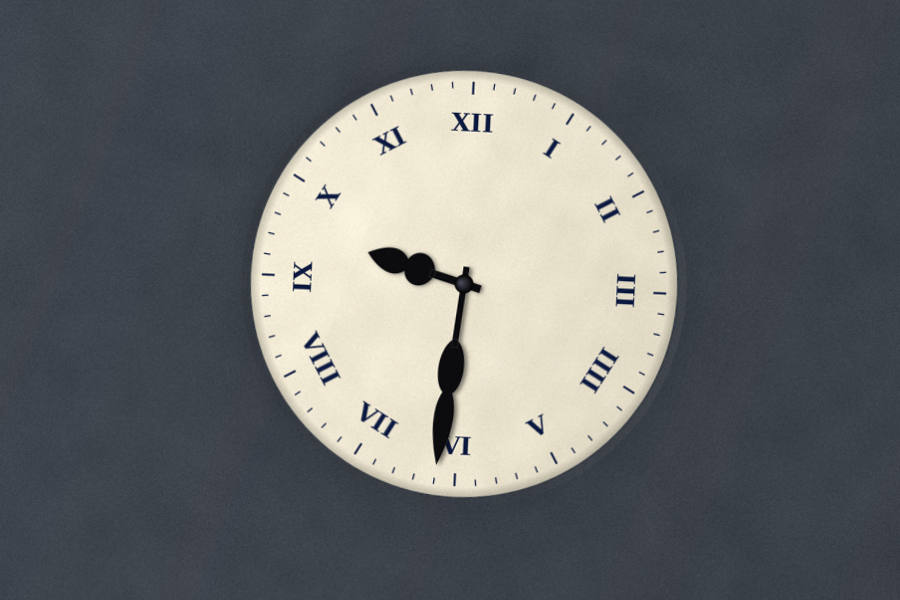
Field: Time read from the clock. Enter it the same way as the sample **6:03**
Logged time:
**9:31**
